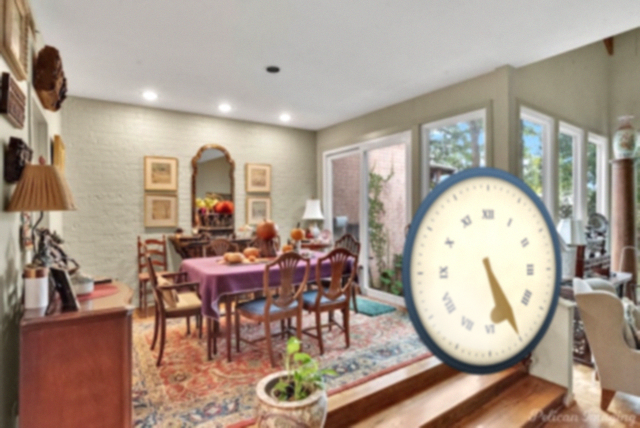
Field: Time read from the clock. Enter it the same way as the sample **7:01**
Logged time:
**5:25**
